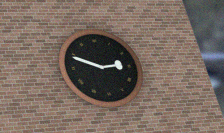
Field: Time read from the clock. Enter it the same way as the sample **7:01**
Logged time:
**2:49**
